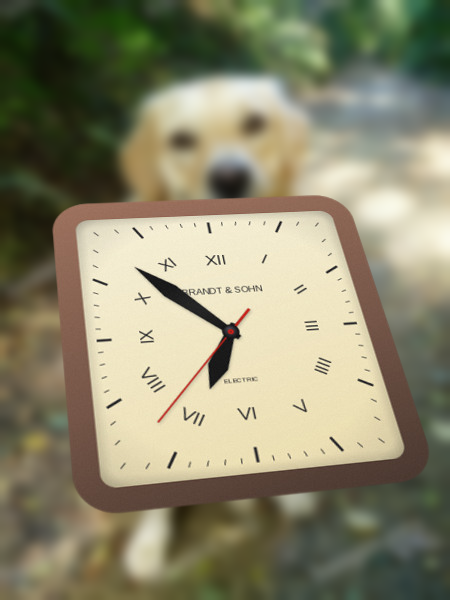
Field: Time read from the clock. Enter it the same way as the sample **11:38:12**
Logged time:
**6:52:37**
